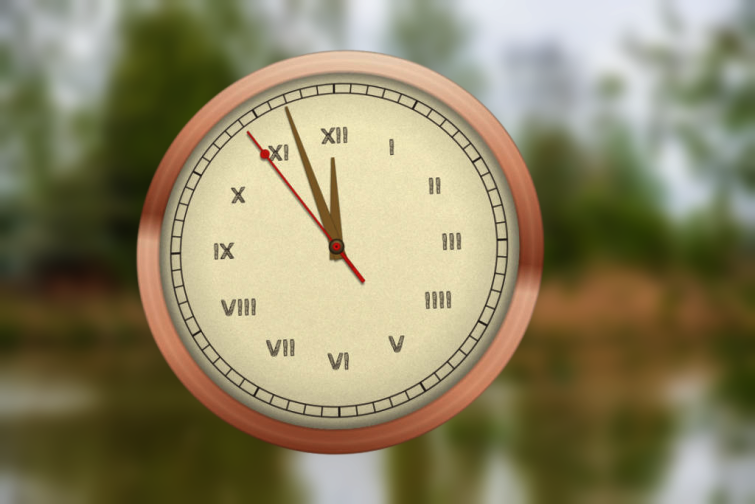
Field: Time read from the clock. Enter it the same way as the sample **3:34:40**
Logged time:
**11:56:54**
